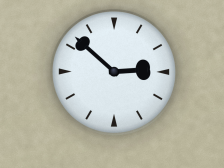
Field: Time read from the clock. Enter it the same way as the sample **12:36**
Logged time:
**2:52**
